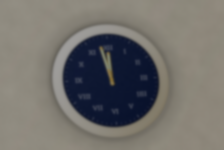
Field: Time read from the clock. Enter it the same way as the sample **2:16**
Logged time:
**11:58**
